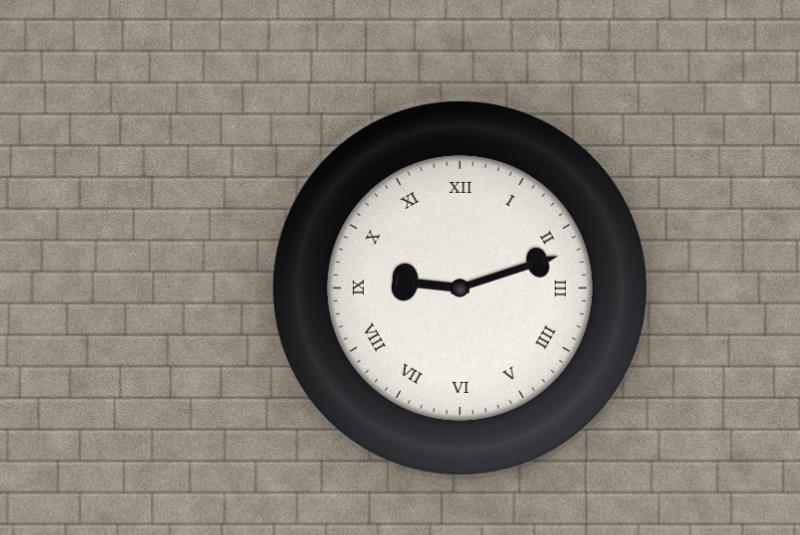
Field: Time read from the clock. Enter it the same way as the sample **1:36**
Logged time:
**9:12**
